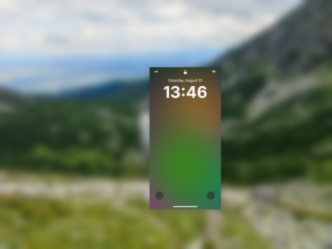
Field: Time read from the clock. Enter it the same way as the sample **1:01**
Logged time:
**13:46**
